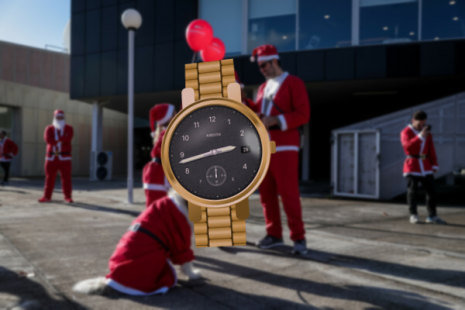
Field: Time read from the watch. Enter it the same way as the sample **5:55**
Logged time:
**2:43**
